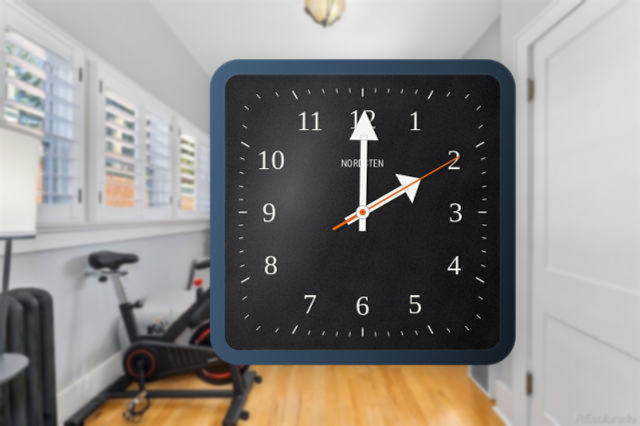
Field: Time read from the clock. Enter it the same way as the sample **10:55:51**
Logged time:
**2:00:10**
